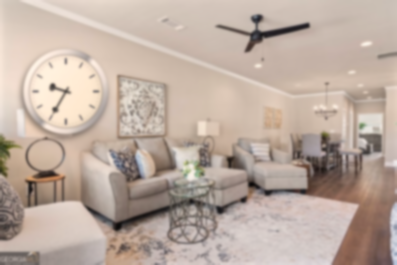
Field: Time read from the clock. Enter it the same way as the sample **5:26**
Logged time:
**9:35**
